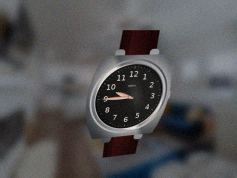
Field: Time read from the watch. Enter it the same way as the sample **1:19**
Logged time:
**9:45**
